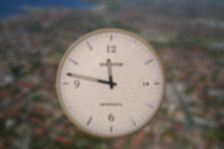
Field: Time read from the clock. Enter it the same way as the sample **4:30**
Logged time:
**11:47**
